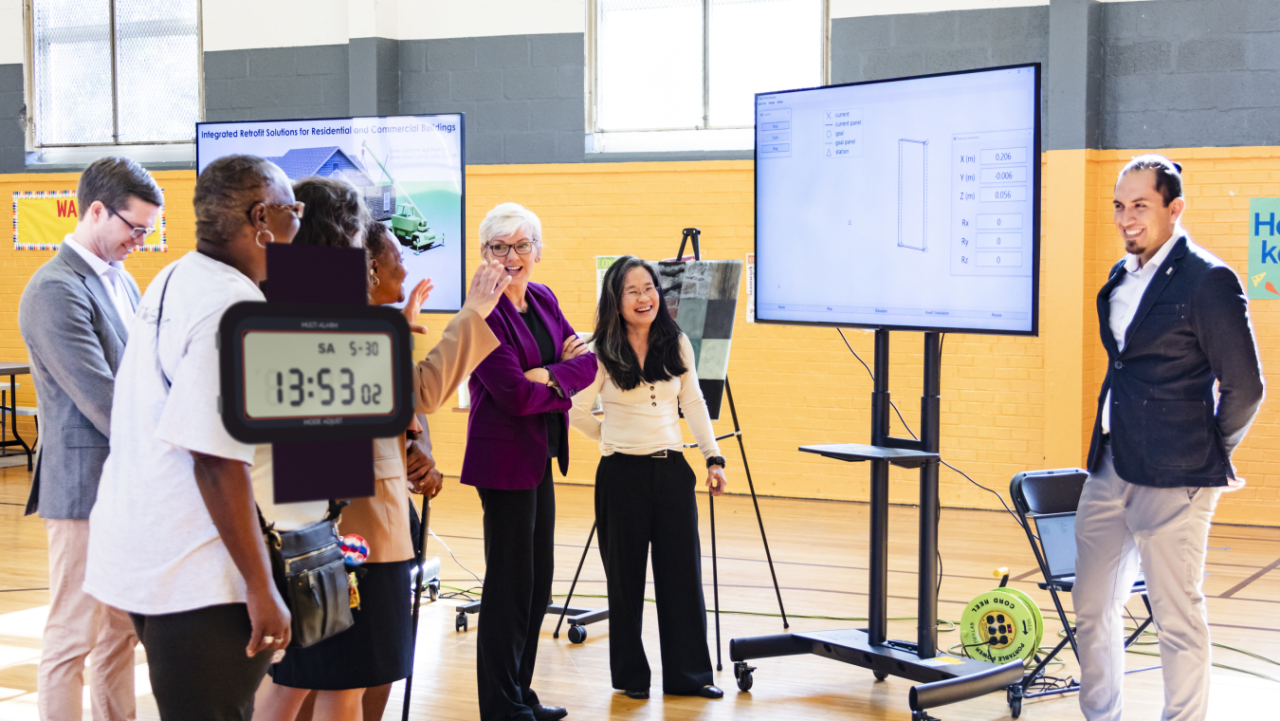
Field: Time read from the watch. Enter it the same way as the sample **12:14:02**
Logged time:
**13:53:02**
